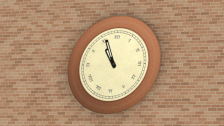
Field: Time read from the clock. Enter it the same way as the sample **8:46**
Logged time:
**10:56**
